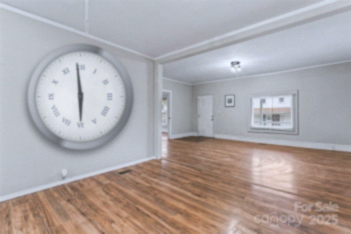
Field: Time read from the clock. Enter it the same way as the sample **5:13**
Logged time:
**5:59**
